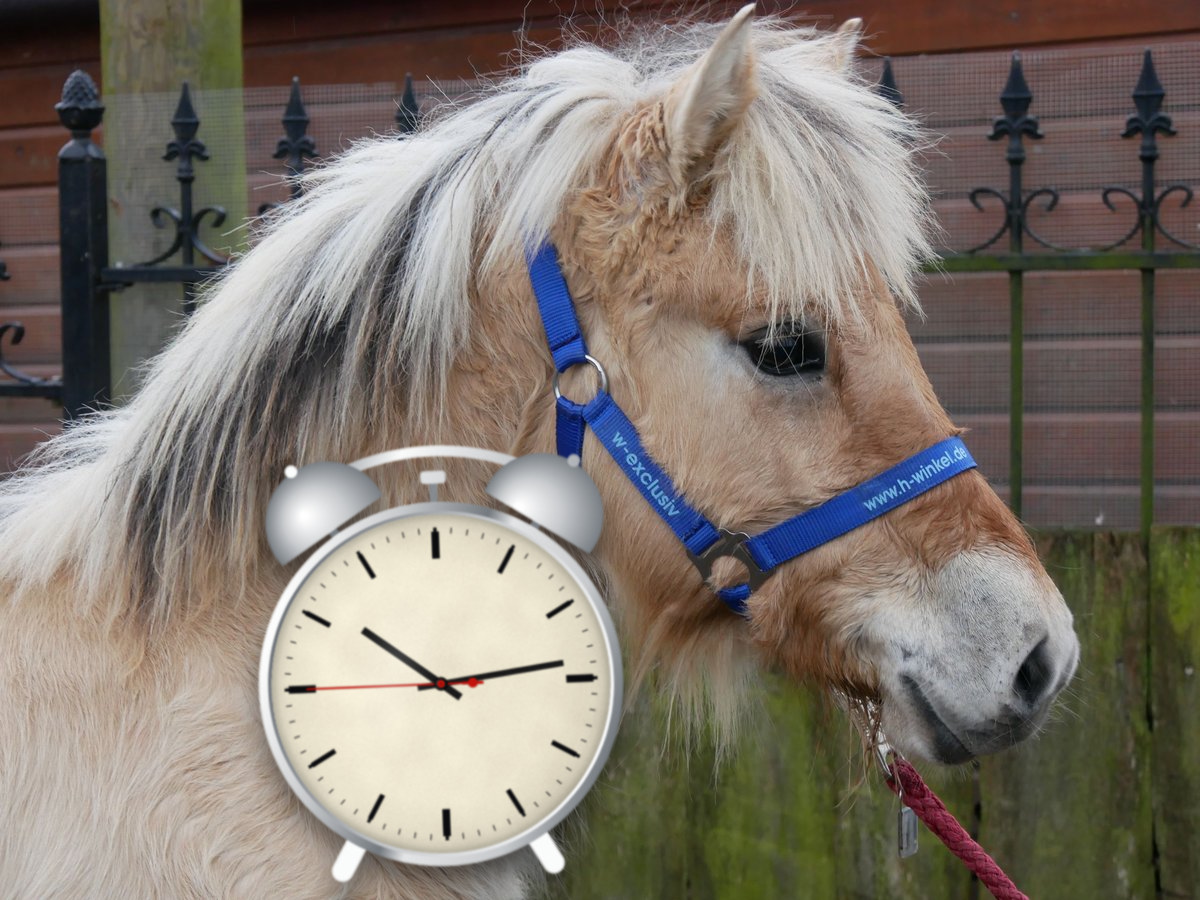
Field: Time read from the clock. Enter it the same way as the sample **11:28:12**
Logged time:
**10:13:45**
